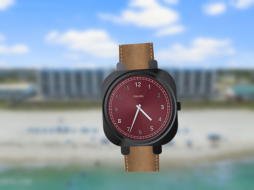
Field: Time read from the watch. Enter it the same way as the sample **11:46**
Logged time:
**4:34**
